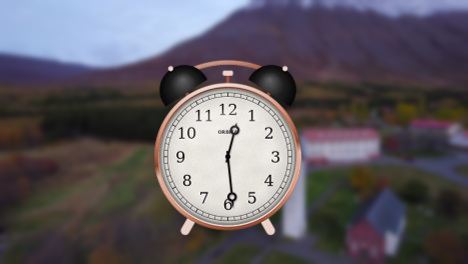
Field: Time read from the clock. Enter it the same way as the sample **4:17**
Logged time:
**12:29**
